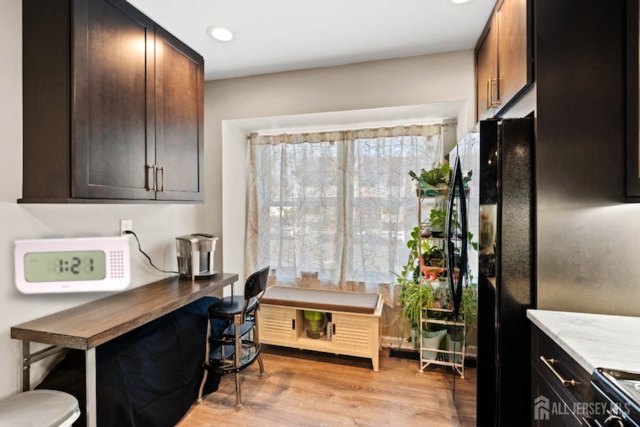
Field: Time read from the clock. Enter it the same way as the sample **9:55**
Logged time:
**1:21**
